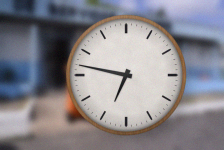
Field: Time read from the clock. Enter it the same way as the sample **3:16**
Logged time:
**6:47**
